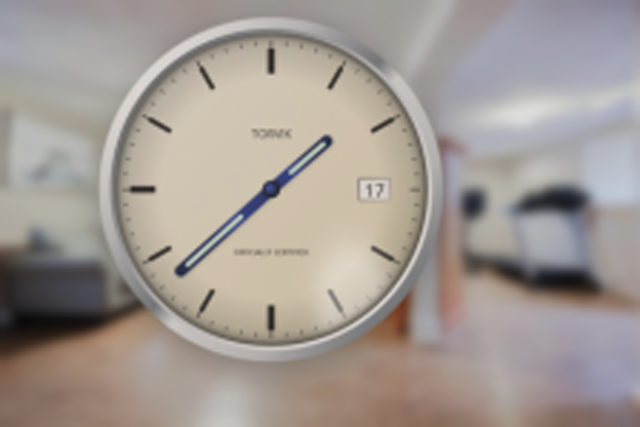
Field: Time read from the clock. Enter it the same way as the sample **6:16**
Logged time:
**1:38**
